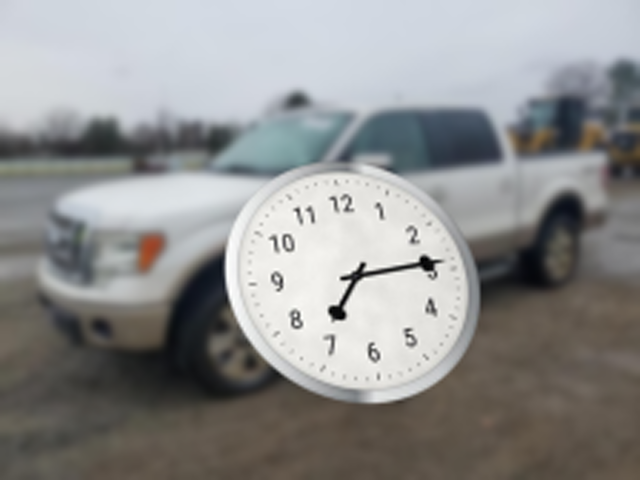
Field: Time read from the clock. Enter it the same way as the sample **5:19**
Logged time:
**7:14**
